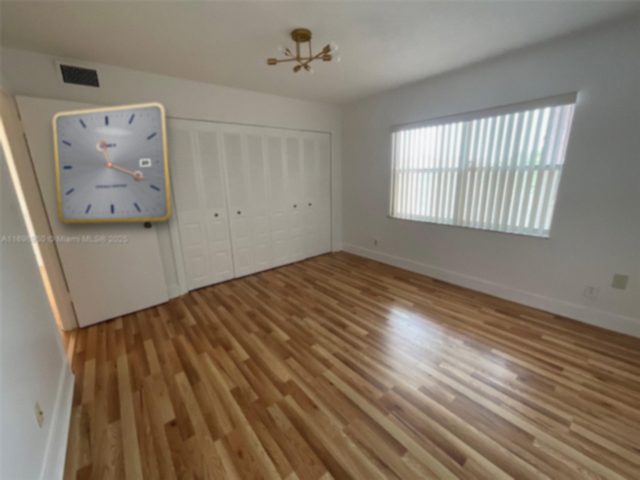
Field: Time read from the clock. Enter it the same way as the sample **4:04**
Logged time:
**11:19**
